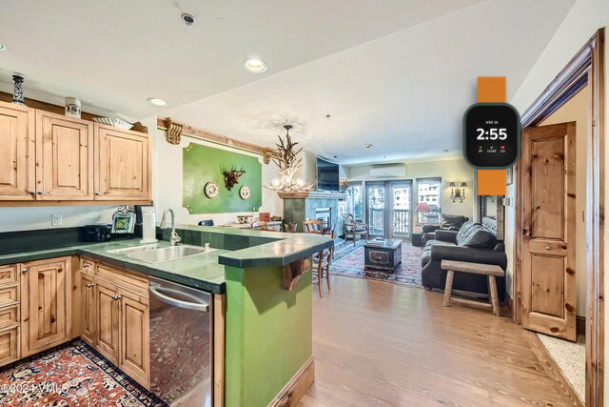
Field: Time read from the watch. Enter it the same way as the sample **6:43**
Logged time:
**2:55**
